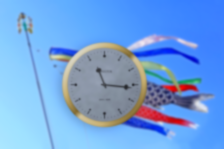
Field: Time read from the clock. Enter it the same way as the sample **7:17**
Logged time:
**11:16**
